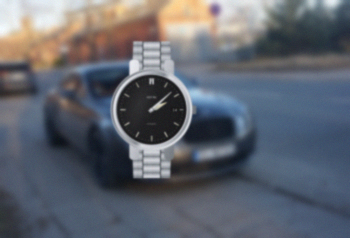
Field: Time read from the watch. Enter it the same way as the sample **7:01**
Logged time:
**2:08**
